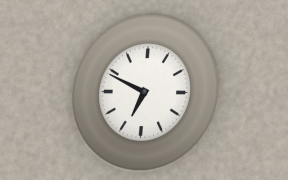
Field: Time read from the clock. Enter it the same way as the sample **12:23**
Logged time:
**6:49**
